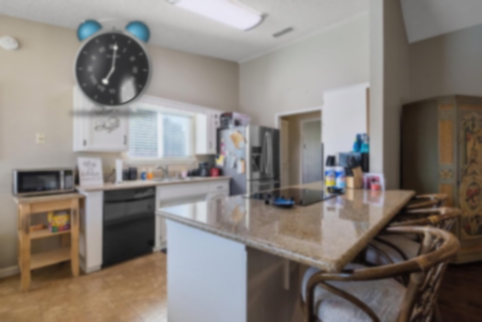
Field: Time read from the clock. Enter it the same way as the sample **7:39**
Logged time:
**7:01**
